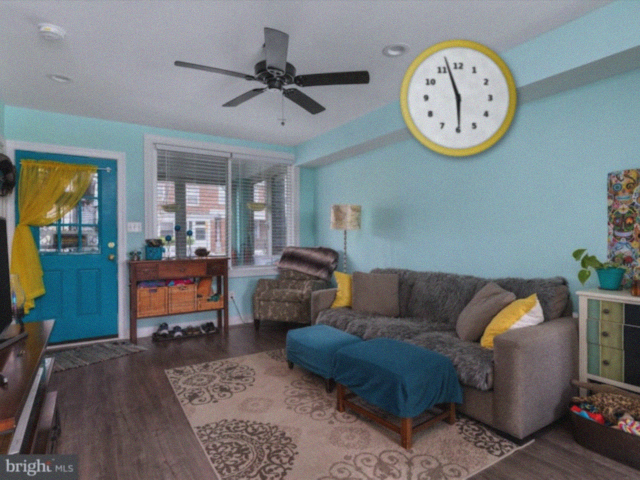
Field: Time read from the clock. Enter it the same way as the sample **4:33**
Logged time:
**5:57**
